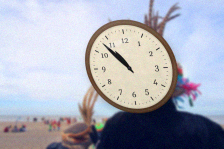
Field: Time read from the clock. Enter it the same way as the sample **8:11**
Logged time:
**10:53**
